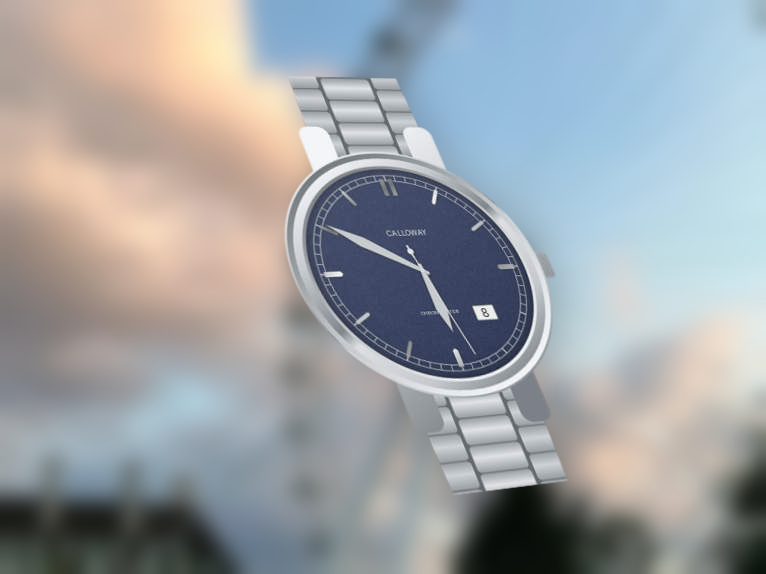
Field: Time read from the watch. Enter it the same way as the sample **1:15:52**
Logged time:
**5:50:28**
